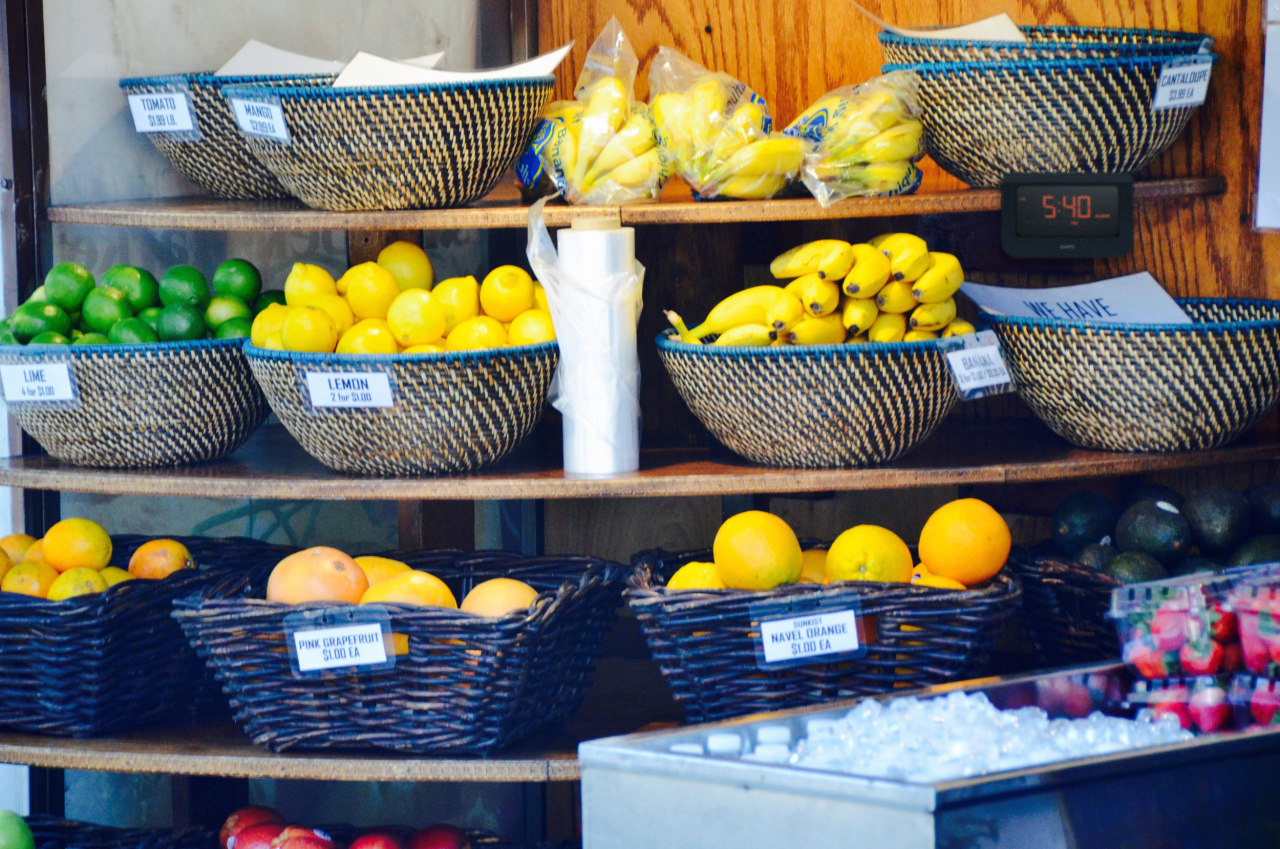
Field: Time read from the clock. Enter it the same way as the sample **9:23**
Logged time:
**5:40**
